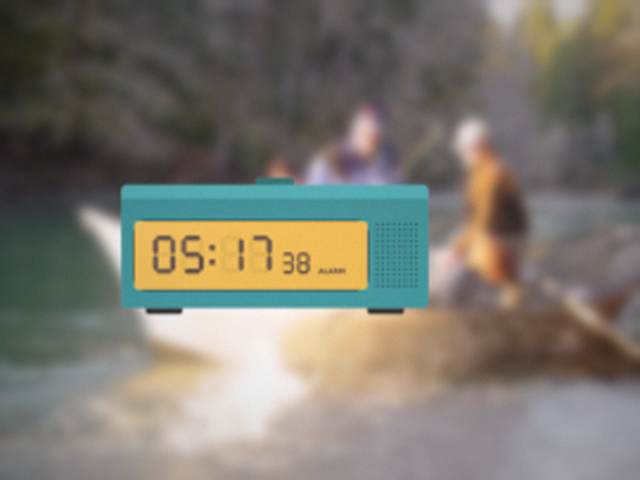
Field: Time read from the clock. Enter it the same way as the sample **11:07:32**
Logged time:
**5:17:38**
